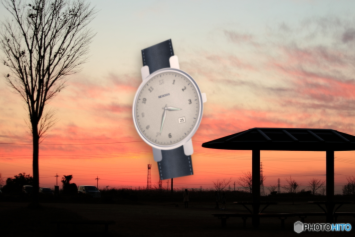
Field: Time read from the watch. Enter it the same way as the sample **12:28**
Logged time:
**3:34**
